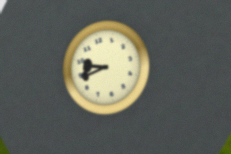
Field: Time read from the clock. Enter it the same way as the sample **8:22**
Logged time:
**9:44**
